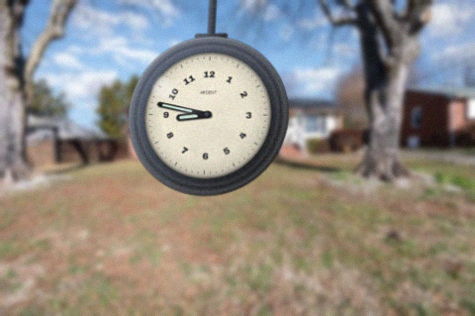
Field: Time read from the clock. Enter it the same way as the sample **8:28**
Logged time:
**8:47**
